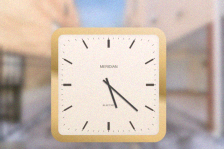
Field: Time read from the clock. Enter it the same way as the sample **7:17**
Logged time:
**5:22**
